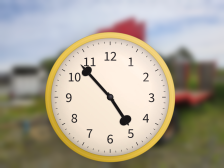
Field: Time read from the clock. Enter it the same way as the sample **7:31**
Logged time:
**4:53**
